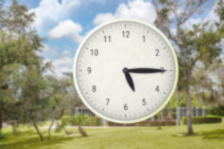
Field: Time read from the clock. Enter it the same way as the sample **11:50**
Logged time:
**5:15**
